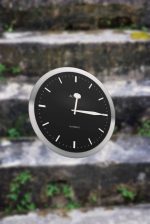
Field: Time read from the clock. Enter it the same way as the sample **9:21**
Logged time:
**12:15**
